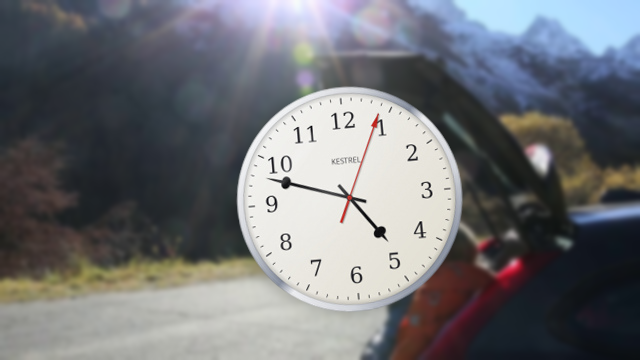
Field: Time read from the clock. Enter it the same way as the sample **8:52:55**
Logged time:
**4:48:04**
